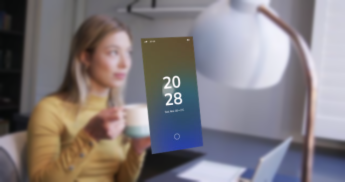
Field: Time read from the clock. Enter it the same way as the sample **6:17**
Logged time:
**20:28**
